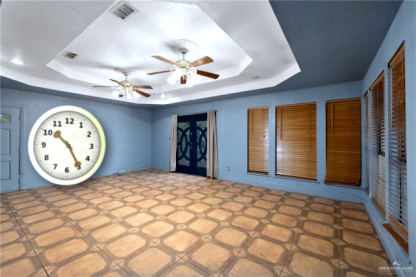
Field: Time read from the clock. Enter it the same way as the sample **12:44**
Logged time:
**10:25**
